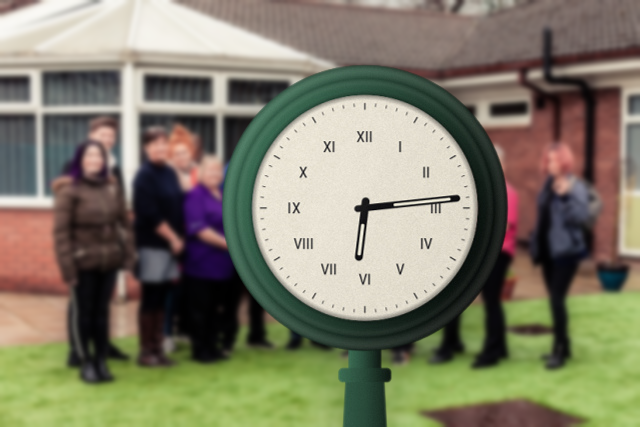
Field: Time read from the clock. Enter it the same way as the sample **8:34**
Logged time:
**6:14**
